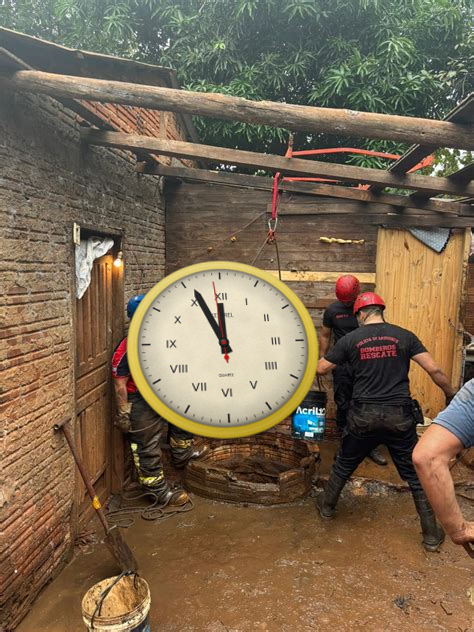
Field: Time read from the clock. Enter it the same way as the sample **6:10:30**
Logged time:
**11:55:59**
